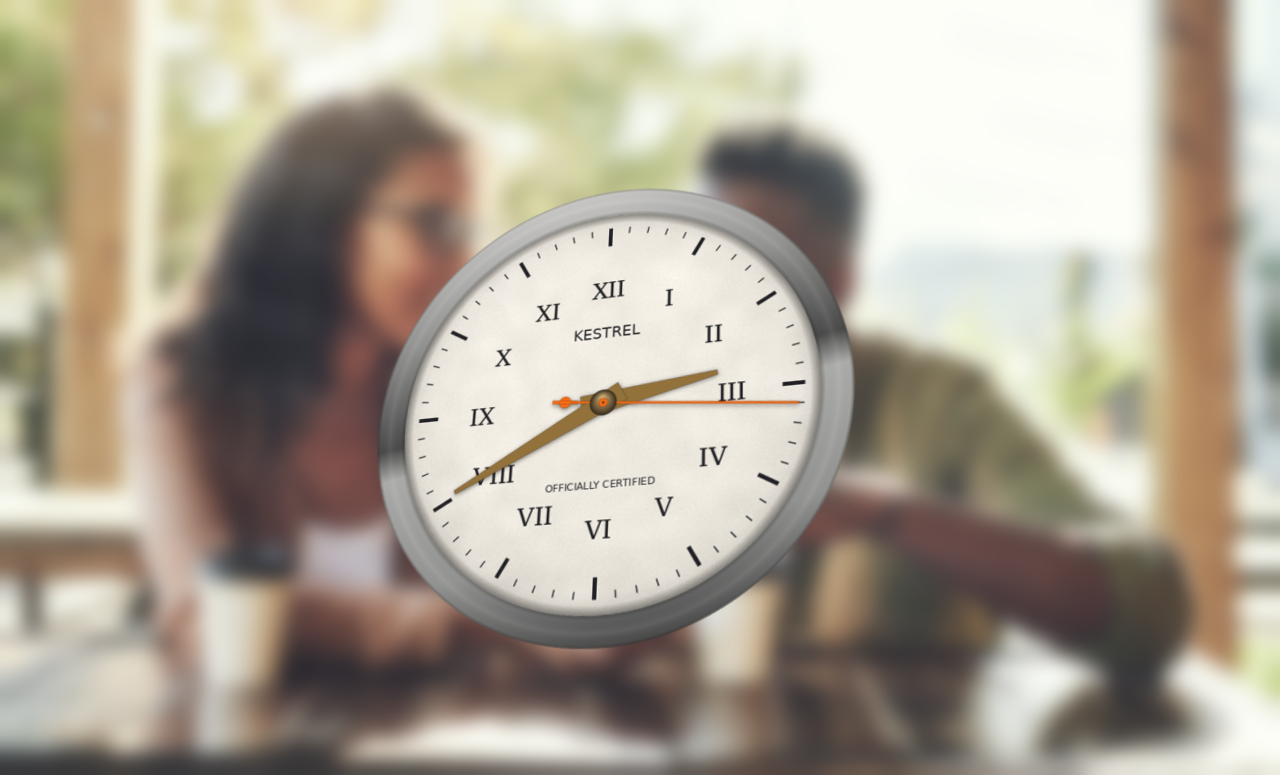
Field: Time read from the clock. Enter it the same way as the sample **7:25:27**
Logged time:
**2:40:16**
